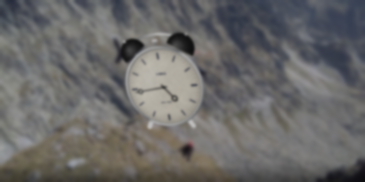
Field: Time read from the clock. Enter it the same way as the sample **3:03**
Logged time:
**4:44**
